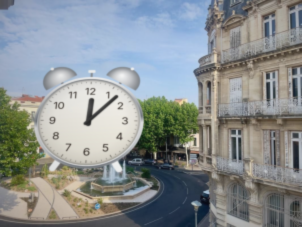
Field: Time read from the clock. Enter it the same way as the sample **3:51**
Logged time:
**12:07**
